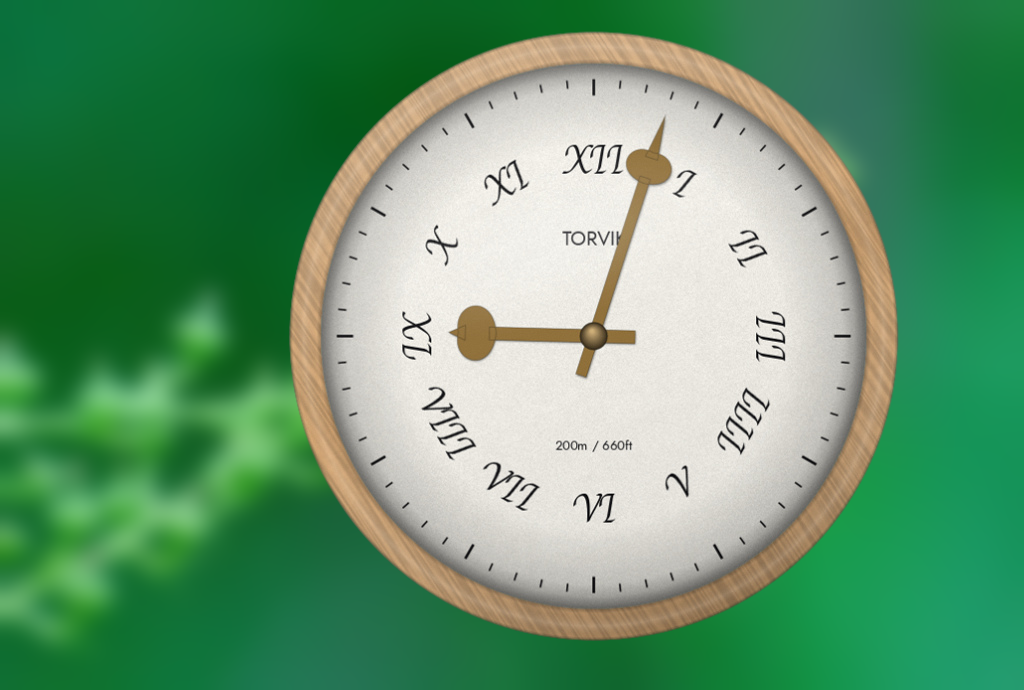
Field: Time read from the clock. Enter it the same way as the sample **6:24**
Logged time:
**9:03**
